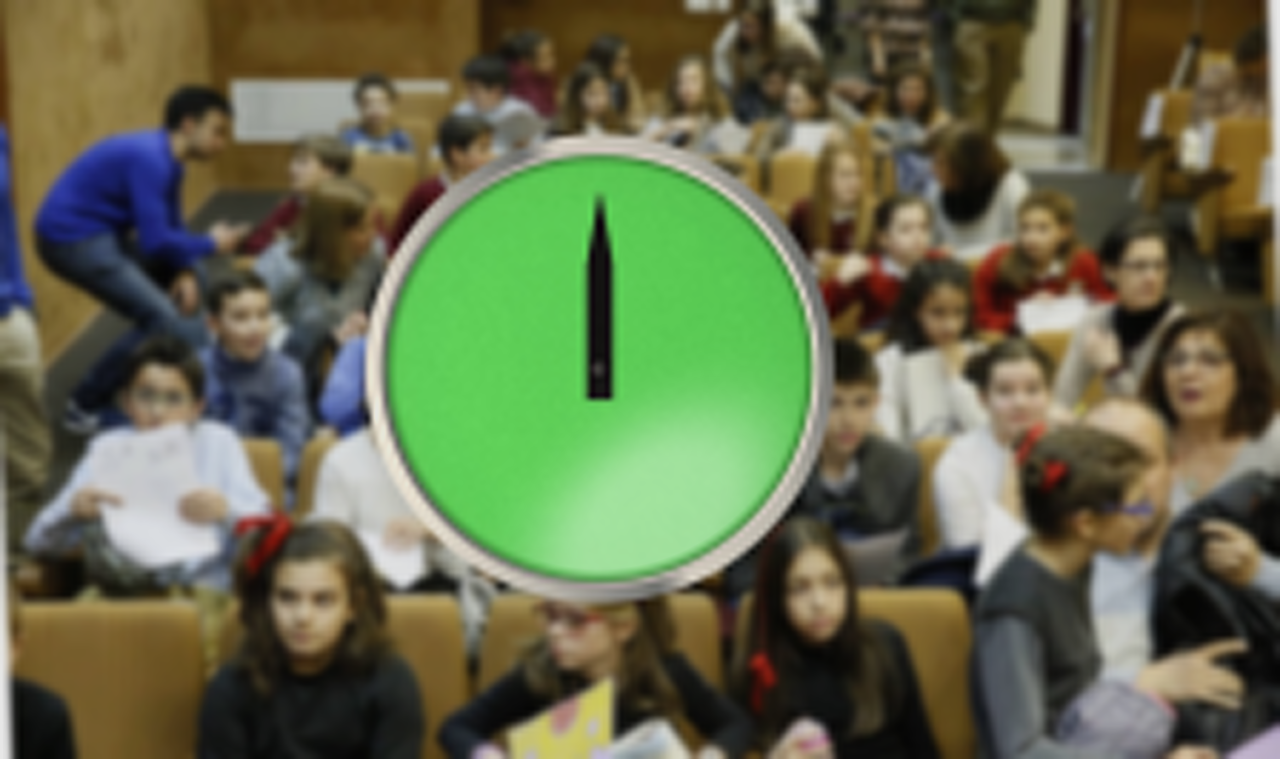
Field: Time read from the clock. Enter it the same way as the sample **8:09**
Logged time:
**12:00**
